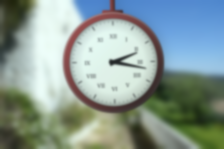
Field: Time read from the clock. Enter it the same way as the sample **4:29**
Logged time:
**2:17**
